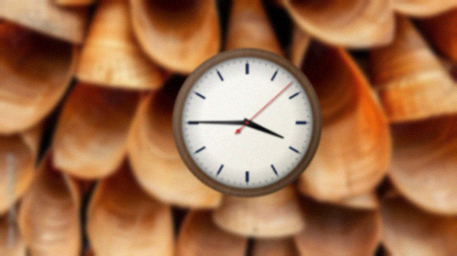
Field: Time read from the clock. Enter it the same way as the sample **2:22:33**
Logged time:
**3:45:08**
